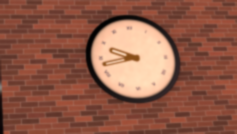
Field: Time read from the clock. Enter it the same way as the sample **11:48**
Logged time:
**9:43**
